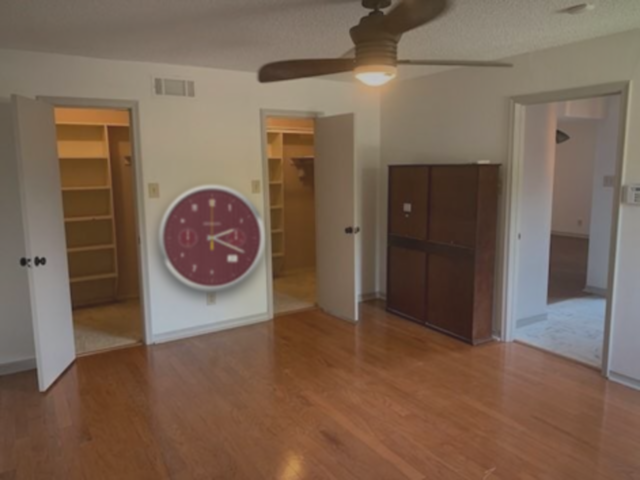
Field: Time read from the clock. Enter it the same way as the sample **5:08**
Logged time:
**2:19**
